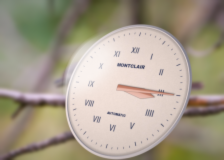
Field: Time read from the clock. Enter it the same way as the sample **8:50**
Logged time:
**3:15**
